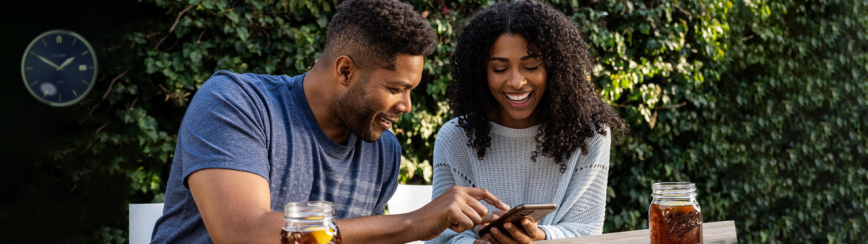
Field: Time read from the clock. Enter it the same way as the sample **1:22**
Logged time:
**1:50**
